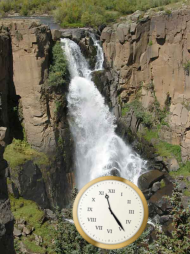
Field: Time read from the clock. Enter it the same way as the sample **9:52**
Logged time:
**11:24**
